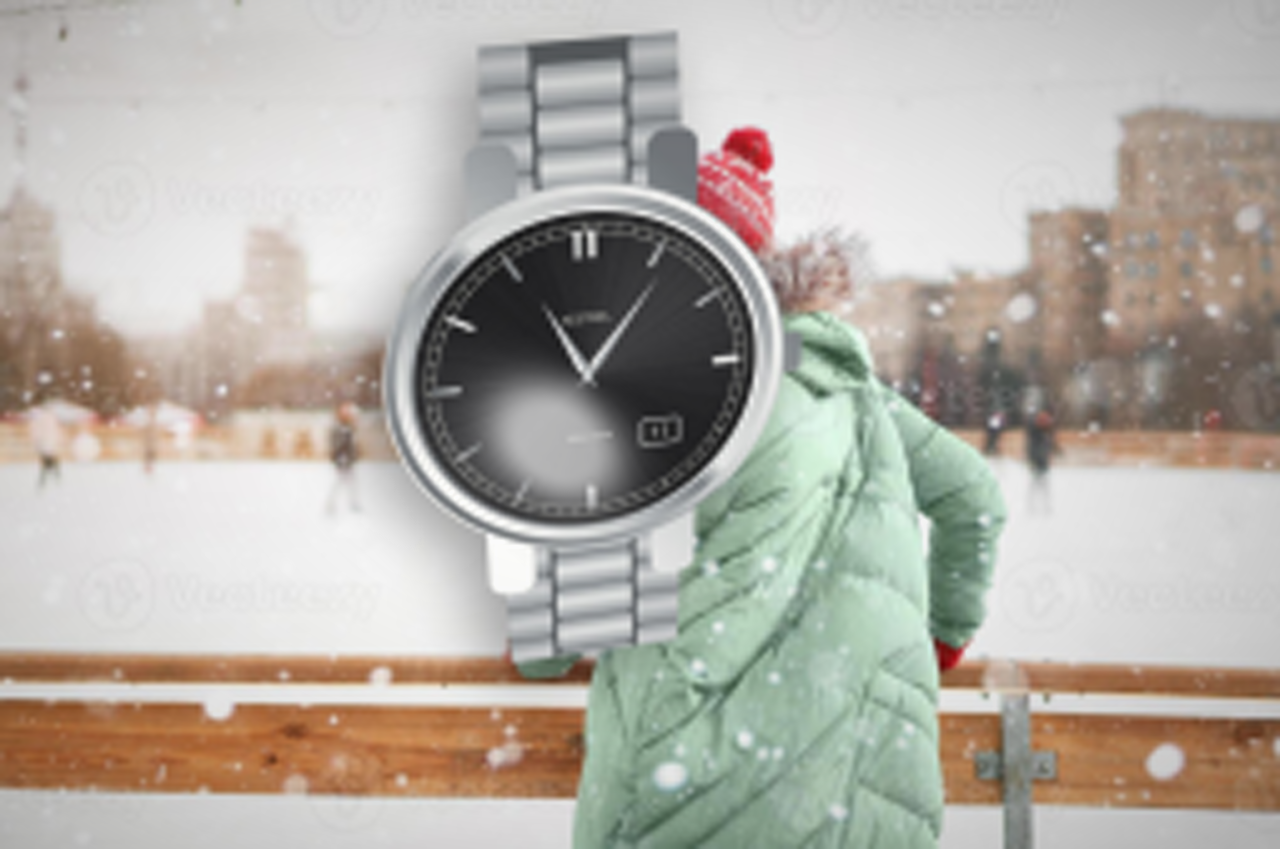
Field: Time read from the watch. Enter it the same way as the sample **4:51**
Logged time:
**11:06**
